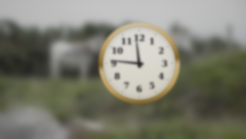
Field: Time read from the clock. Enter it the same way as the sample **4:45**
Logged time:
**11:46**
